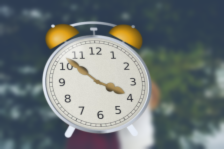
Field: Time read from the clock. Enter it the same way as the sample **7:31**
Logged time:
**3:52**
